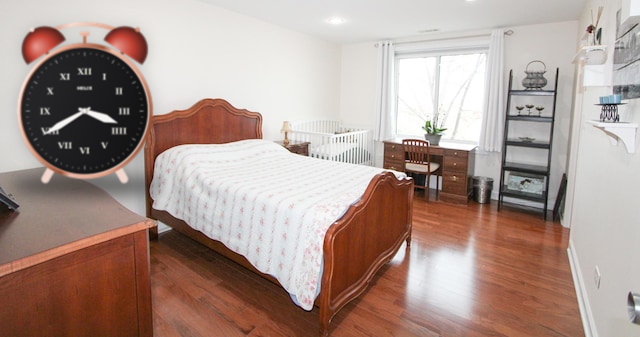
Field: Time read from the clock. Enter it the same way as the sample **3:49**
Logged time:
**3:40**
